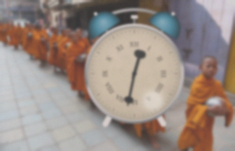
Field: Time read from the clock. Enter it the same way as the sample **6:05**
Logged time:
**12:32**
